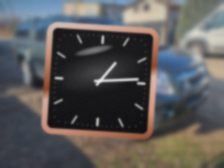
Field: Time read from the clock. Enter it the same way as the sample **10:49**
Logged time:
**1:14**
